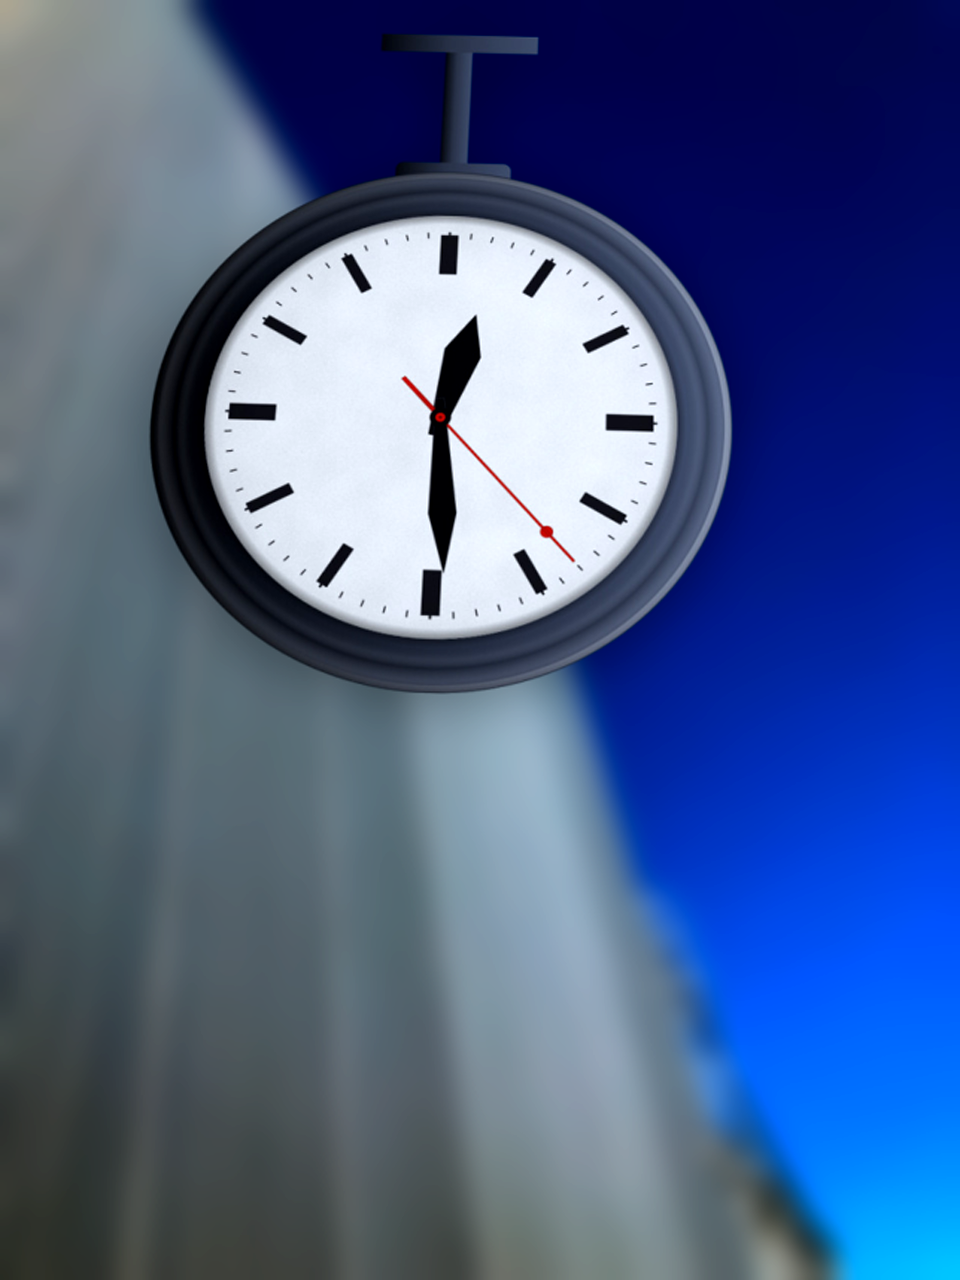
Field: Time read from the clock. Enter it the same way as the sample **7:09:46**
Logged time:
**12:29:23**
